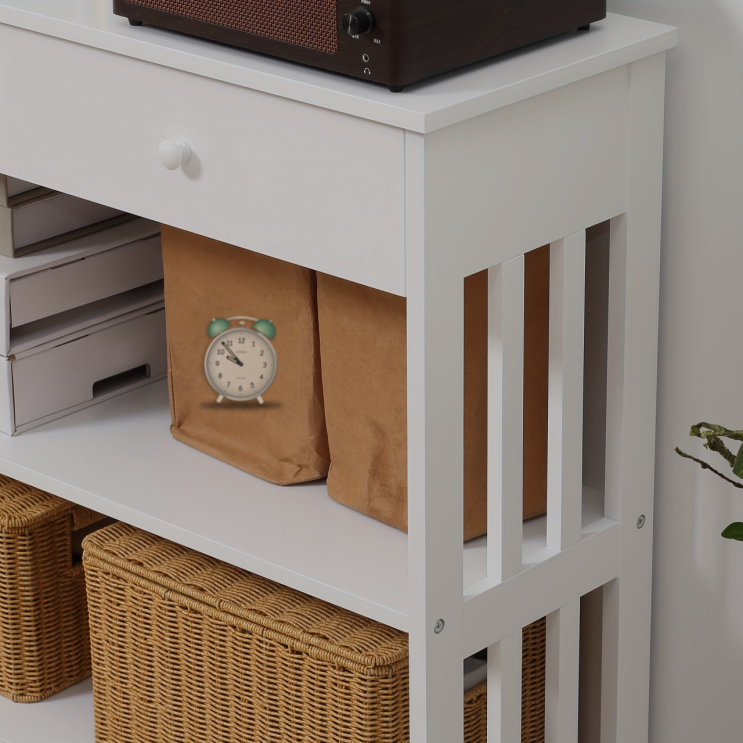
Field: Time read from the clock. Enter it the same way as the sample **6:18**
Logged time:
**9:53**
